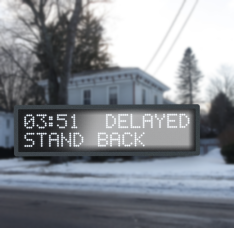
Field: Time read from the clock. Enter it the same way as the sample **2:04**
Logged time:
**3:51**
